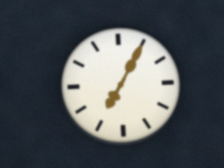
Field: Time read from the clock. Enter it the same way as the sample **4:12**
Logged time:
**7:05**
